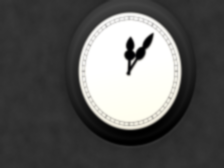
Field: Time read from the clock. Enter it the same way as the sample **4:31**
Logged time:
**12:06**
